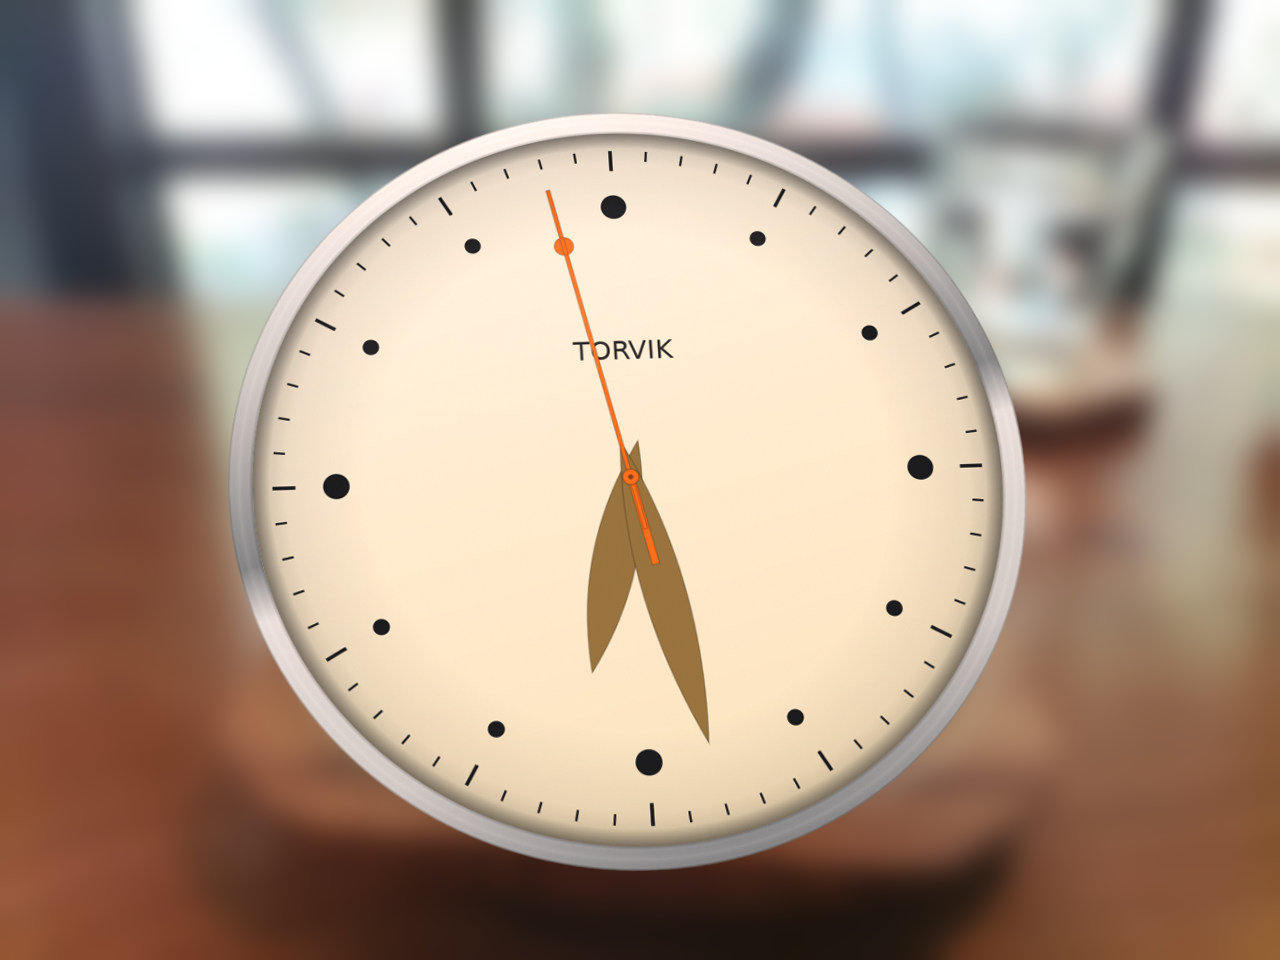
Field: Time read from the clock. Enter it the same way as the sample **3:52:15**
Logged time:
**6:27:58**
